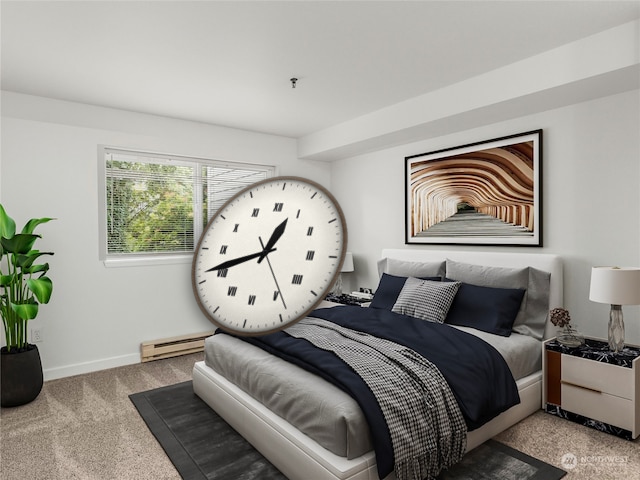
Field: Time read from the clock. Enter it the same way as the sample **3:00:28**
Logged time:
**12:41:24**
